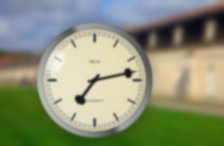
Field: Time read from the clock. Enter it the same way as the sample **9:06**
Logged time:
**7:13**
